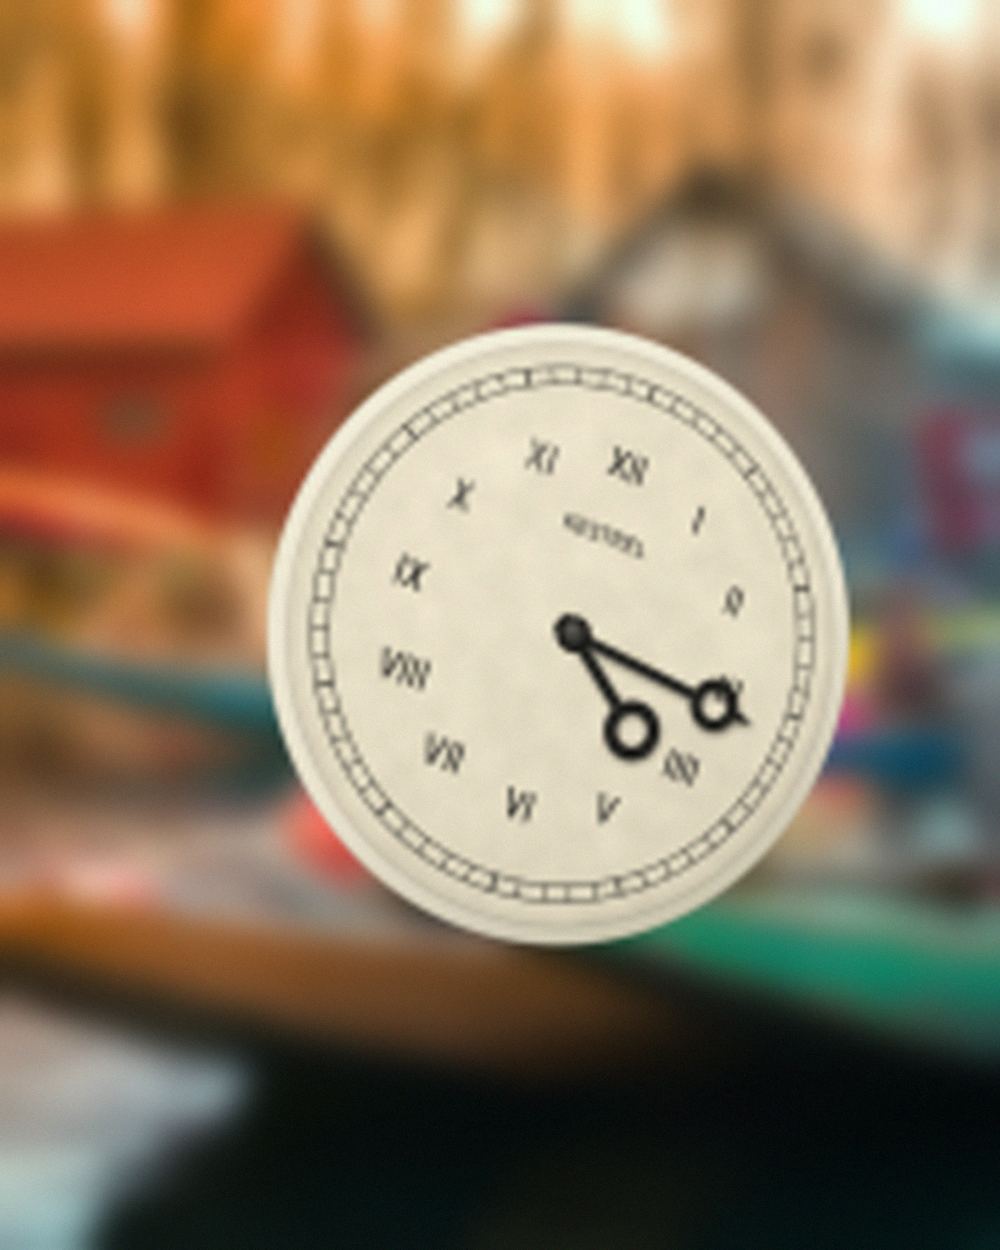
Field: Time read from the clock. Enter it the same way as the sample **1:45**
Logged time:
**4:16**
